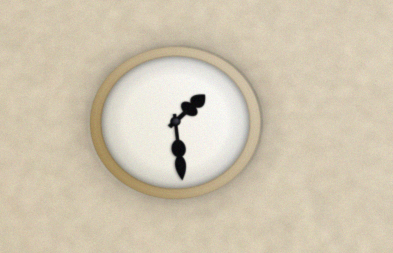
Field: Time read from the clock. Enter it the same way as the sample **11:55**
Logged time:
**1:29**
